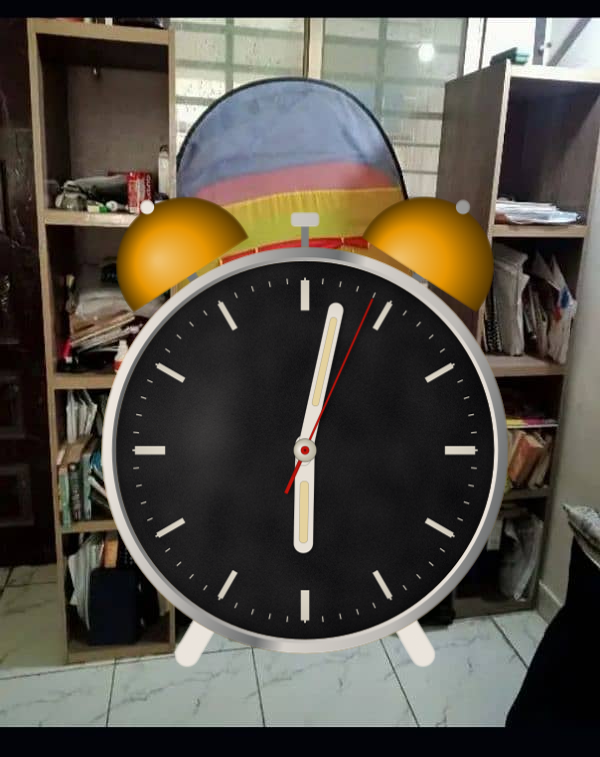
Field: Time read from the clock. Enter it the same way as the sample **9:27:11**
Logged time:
**6:02:04**
